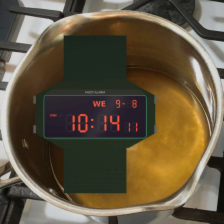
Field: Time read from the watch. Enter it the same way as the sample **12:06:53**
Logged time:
**10:14:11**
